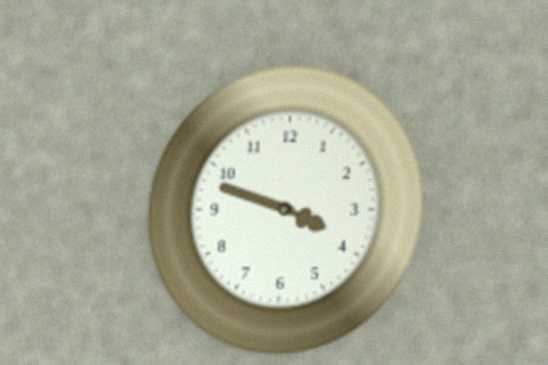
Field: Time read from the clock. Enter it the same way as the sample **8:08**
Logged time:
**3:48**
